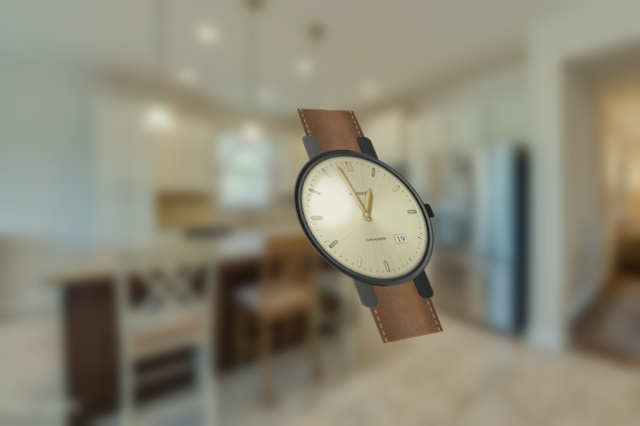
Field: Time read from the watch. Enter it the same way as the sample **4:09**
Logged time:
**12:58**
